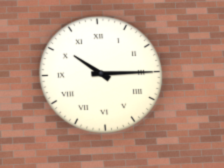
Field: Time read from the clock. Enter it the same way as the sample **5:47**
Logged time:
**10:15**
